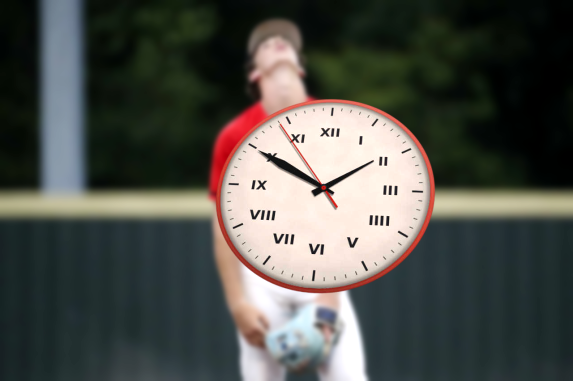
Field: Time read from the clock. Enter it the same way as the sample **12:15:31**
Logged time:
**1:49:54**
